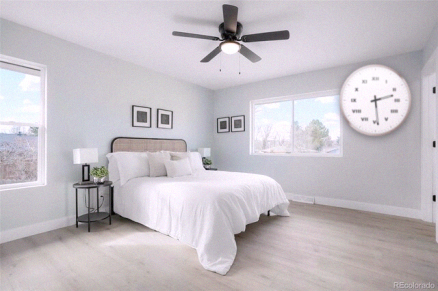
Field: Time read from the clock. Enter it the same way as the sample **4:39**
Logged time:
**2:29**
